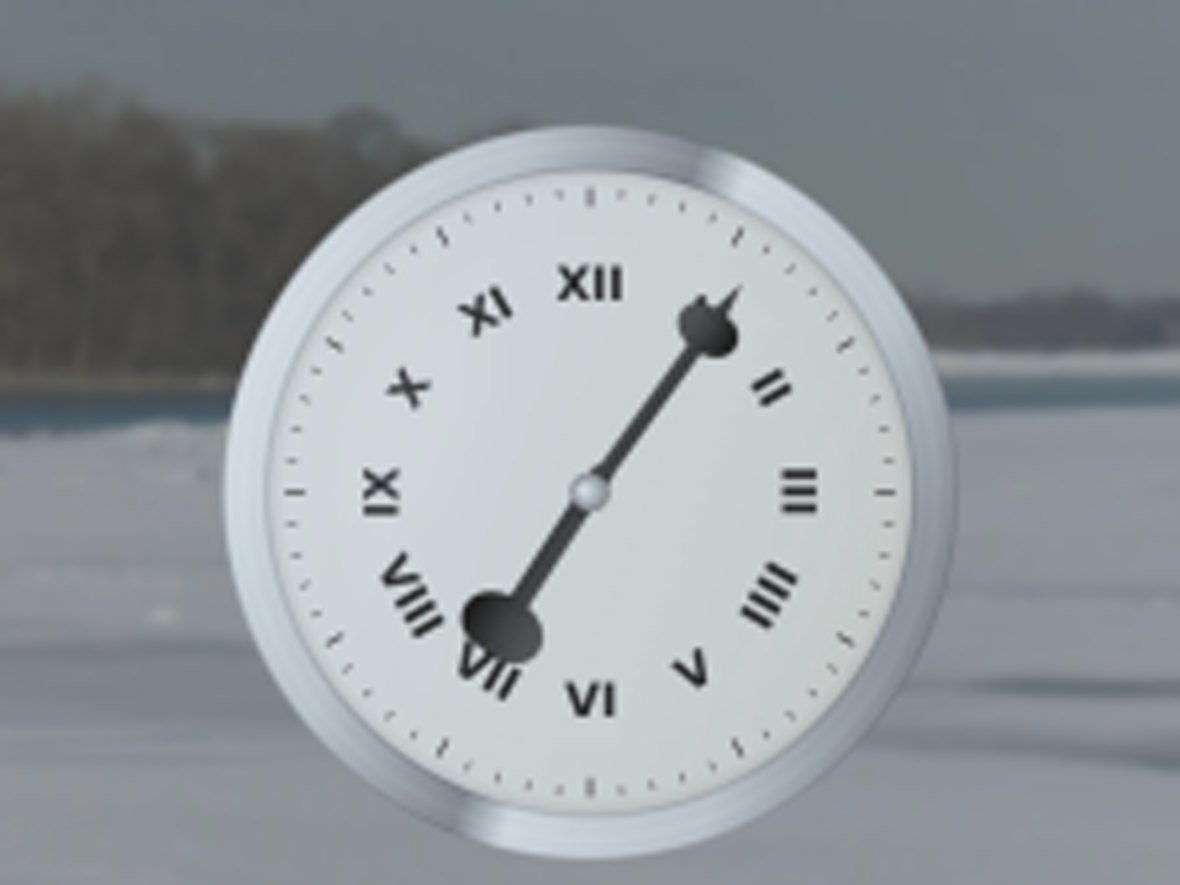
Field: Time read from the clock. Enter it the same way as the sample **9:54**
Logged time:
**7:06**
